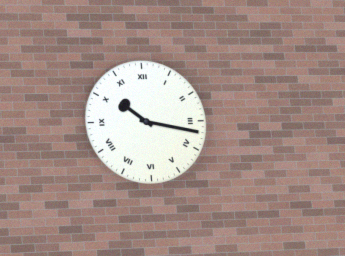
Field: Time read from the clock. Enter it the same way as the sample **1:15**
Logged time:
**10:17**
